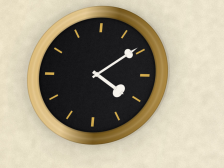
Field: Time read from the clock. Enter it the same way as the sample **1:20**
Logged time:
**4:09**
